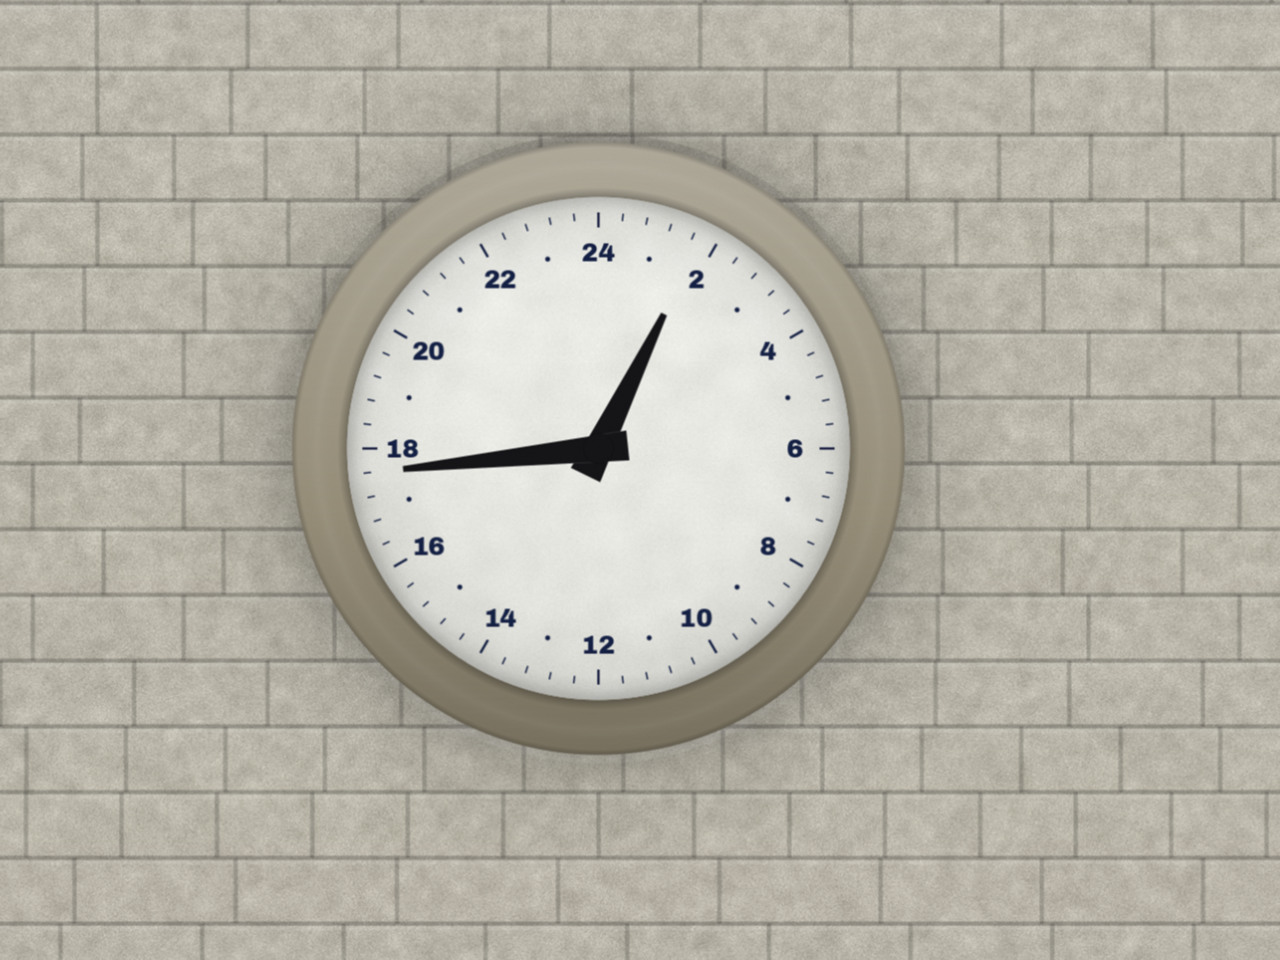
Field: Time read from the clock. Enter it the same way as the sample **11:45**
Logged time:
**1:44**
